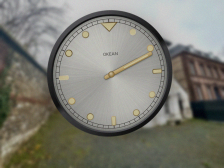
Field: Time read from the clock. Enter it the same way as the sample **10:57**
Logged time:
**2:11**
